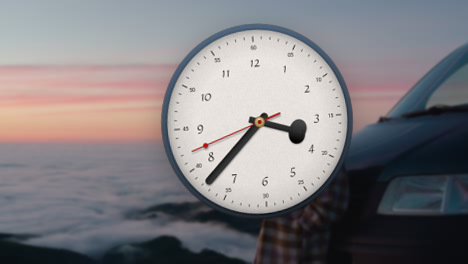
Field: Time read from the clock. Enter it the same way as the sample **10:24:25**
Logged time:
**3:37:42**
